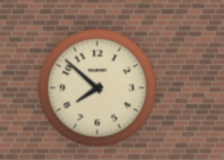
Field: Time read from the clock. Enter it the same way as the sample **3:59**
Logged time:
**7:52**
